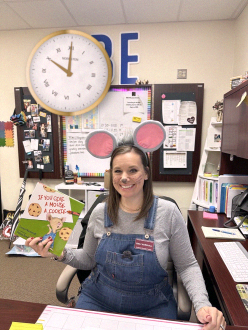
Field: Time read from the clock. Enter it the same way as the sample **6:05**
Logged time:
**10:00**
